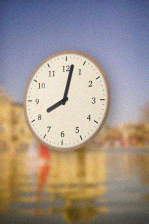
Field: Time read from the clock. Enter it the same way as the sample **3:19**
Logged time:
**8:02**
